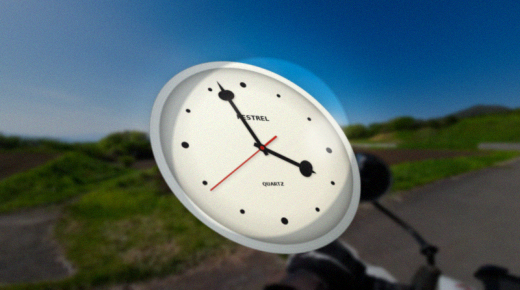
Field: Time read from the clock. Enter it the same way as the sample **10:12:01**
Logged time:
**3:56:39**
